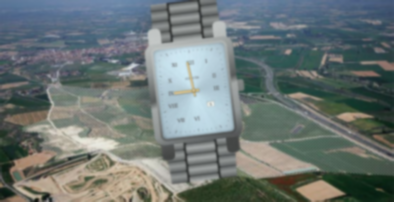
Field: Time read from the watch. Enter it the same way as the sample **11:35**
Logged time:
**8:59**
